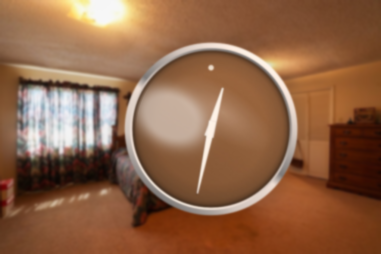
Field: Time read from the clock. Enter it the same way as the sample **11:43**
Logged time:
**12:32**
